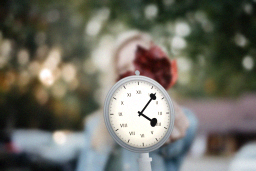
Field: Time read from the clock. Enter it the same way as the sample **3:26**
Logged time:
**4:07**
